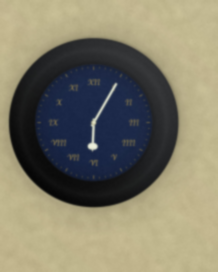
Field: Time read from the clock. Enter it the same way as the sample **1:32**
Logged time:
**6:05**
